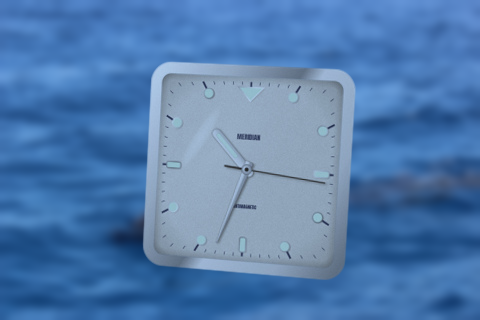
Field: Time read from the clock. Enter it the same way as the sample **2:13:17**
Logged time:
**10:33:16**
